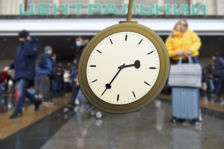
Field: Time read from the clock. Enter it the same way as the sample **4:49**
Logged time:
**2:35**
